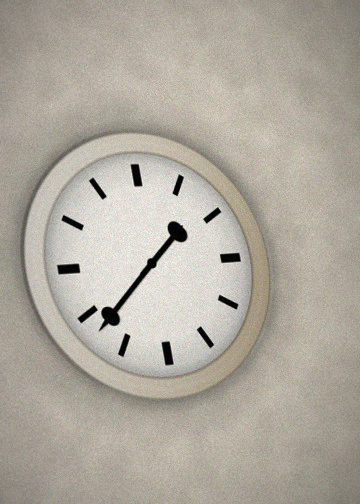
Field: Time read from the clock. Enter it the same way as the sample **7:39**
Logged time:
**1:38**
